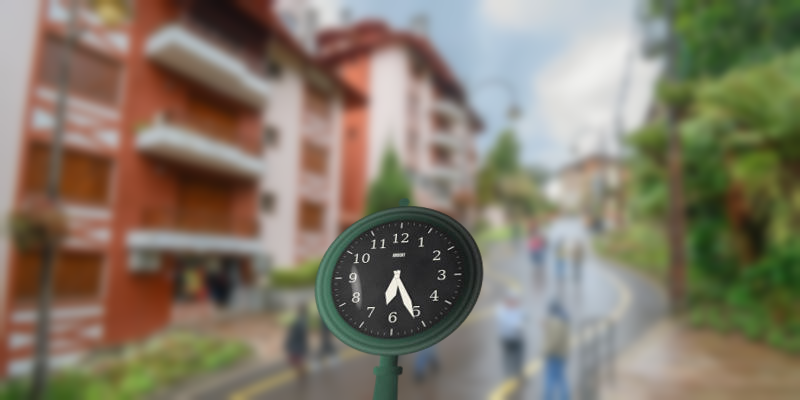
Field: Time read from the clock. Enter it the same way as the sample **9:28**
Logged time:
**6:26**
